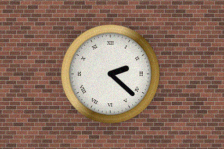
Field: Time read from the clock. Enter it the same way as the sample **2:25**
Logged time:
**2:22**
